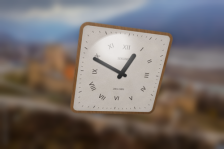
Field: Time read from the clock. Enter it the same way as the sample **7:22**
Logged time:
**12:49**
